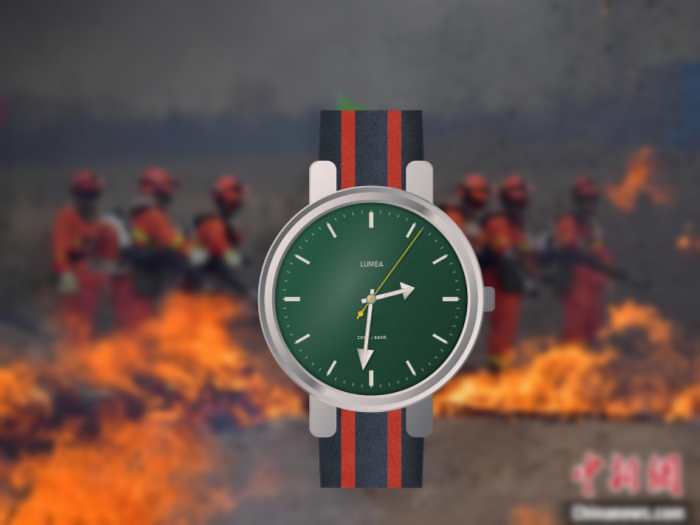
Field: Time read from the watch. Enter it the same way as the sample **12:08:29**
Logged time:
**2:31:06**
